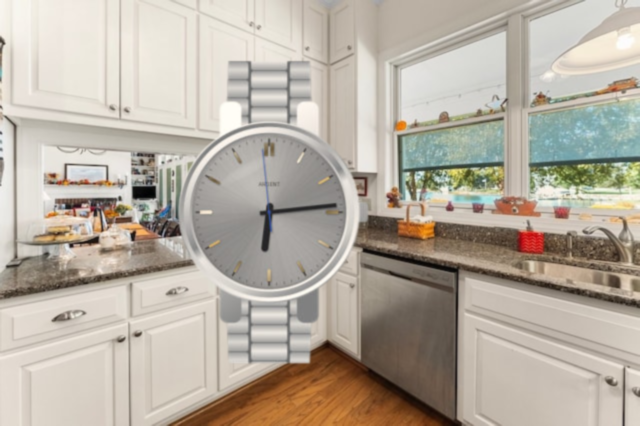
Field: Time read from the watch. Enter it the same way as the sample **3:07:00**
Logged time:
**6:13:59**
